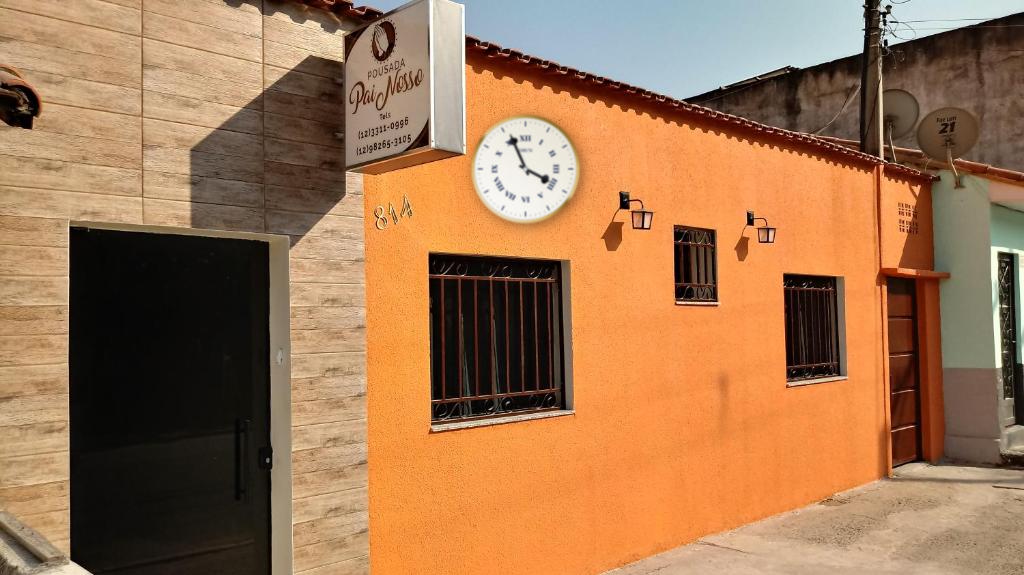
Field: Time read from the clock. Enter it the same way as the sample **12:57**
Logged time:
**3:56**
